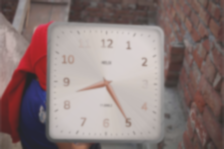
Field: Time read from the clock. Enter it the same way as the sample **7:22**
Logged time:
**8:25**
